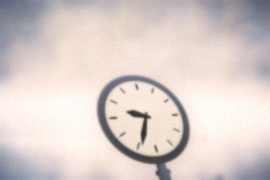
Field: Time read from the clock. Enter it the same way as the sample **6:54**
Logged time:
**9:34**
